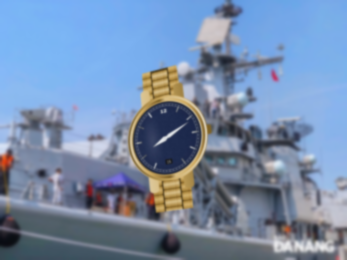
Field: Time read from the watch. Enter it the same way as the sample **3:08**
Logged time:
**8:11**
